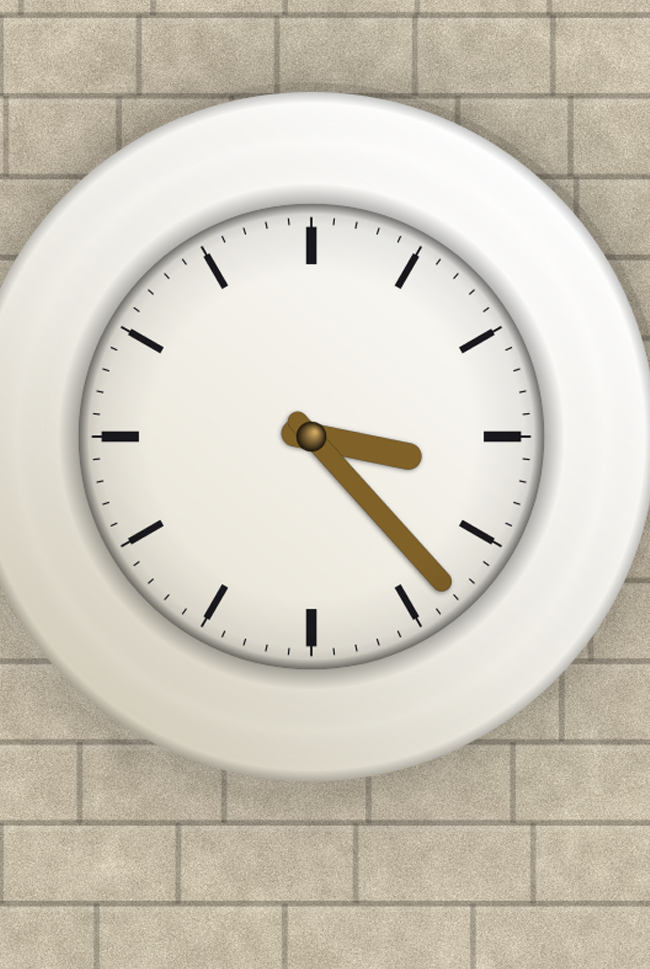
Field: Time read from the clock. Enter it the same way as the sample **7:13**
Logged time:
**3:23**
